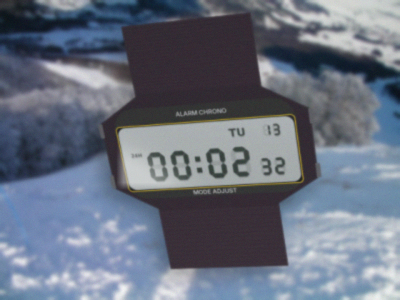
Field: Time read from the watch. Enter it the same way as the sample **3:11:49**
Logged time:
**0:02:32**
